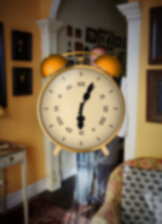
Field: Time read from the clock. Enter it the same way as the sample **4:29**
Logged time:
**6:04**
